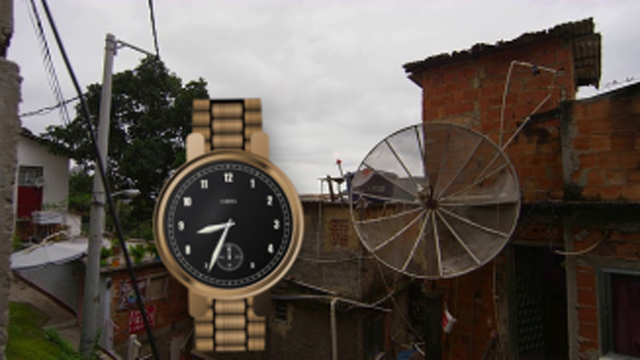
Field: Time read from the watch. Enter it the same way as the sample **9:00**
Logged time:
**8:34**
